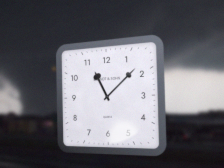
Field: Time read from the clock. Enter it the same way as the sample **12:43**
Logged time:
**11:08**
